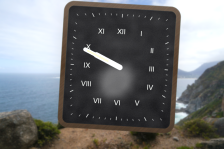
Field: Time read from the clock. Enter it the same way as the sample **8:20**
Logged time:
**9:49**
